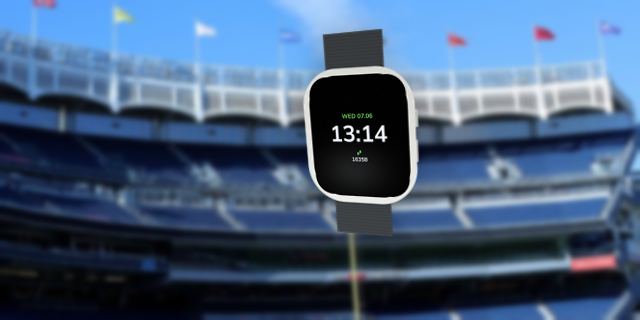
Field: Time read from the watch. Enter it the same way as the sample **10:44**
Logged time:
**13:14**
